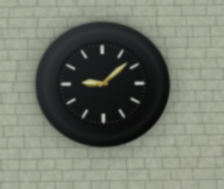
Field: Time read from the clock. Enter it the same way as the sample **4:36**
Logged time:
**9:08**
